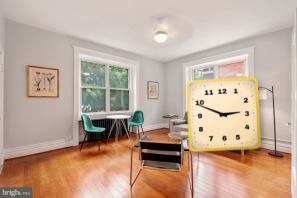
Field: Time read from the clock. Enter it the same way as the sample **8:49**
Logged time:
**2:49**
